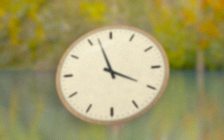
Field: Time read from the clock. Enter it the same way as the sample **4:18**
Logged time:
**3:57**
